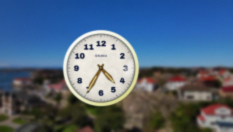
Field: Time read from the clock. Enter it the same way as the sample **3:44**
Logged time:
**4:35**
